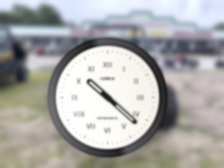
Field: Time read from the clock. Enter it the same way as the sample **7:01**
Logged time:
**10:22**
